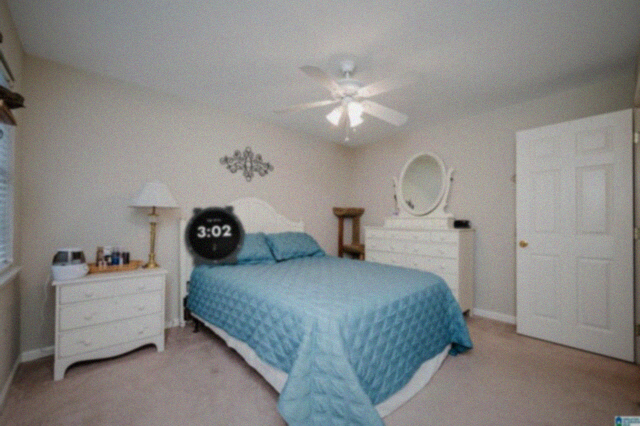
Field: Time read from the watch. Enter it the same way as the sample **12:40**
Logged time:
**3:02**
